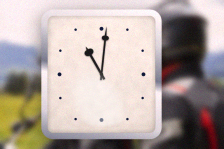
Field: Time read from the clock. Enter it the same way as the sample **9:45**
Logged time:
**11:01**
